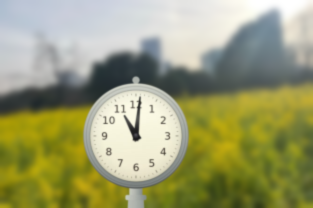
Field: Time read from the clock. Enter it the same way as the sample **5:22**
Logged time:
**11:01**
